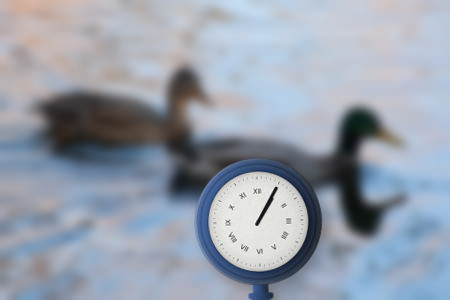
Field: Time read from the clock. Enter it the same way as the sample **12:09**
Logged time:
**1:05**
